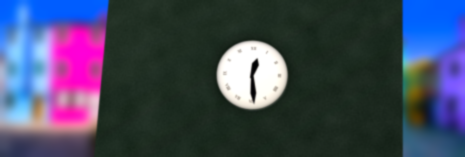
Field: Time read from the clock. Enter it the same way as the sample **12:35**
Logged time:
**12:29**
